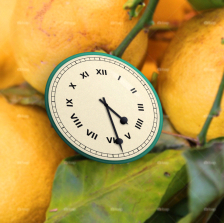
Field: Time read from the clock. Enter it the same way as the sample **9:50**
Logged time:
**4:28**
